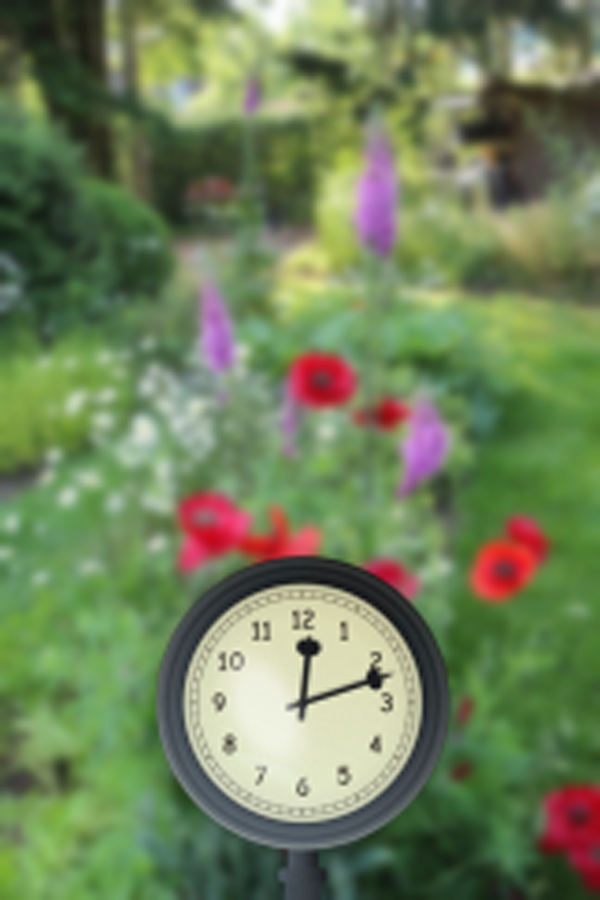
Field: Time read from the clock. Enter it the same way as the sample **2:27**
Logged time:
**12:12**
